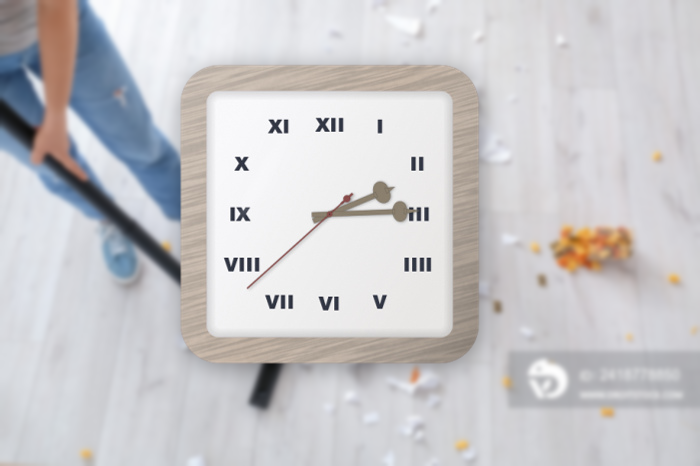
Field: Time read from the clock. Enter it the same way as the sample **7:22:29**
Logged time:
**2:14:38**
